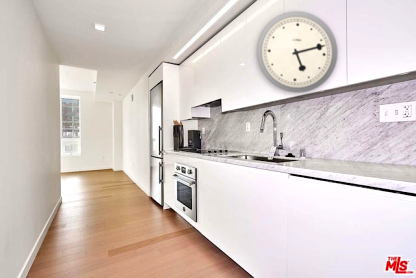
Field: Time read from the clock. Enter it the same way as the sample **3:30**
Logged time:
**5:12**
